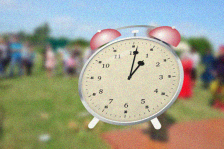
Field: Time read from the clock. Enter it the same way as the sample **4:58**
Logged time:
**1:01**
